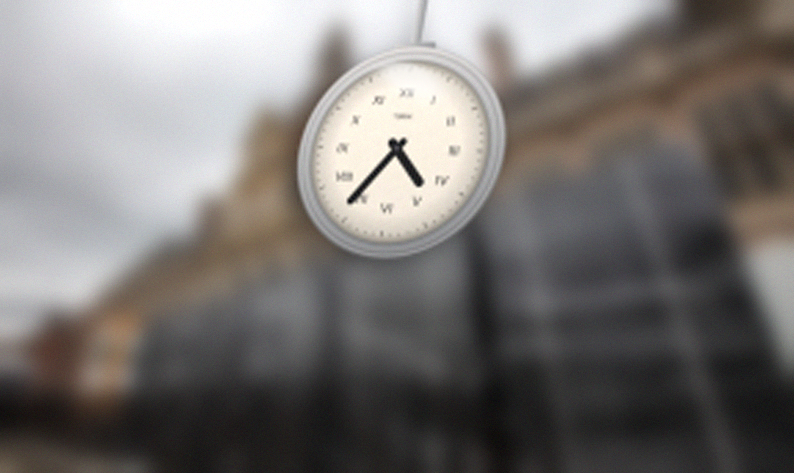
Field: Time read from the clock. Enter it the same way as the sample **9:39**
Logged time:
**4:36**
